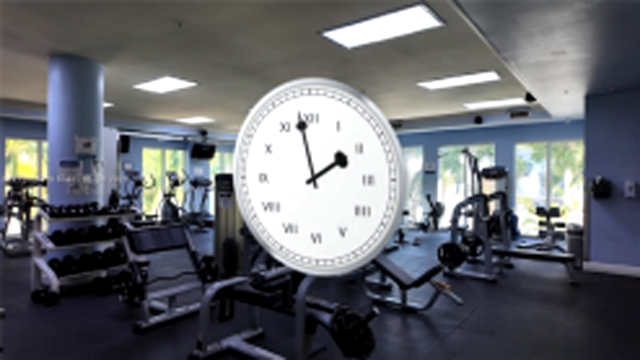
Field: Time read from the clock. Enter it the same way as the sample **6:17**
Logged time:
**1:58**
